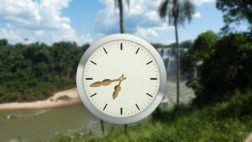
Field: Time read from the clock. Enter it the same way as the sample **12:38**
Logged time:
**6:43**
